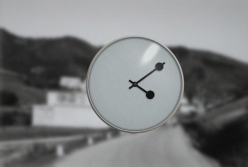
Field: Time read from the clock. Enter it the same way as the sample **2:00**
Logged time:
**4:09**
